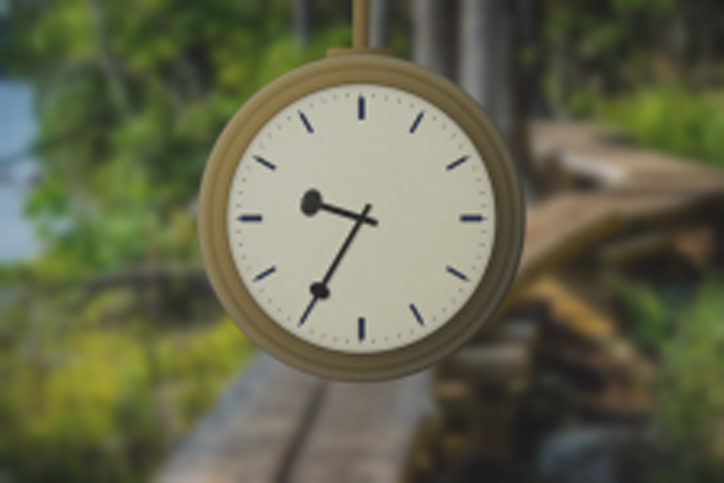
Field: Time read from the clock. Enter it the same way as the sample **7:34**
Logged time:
**9:35**
